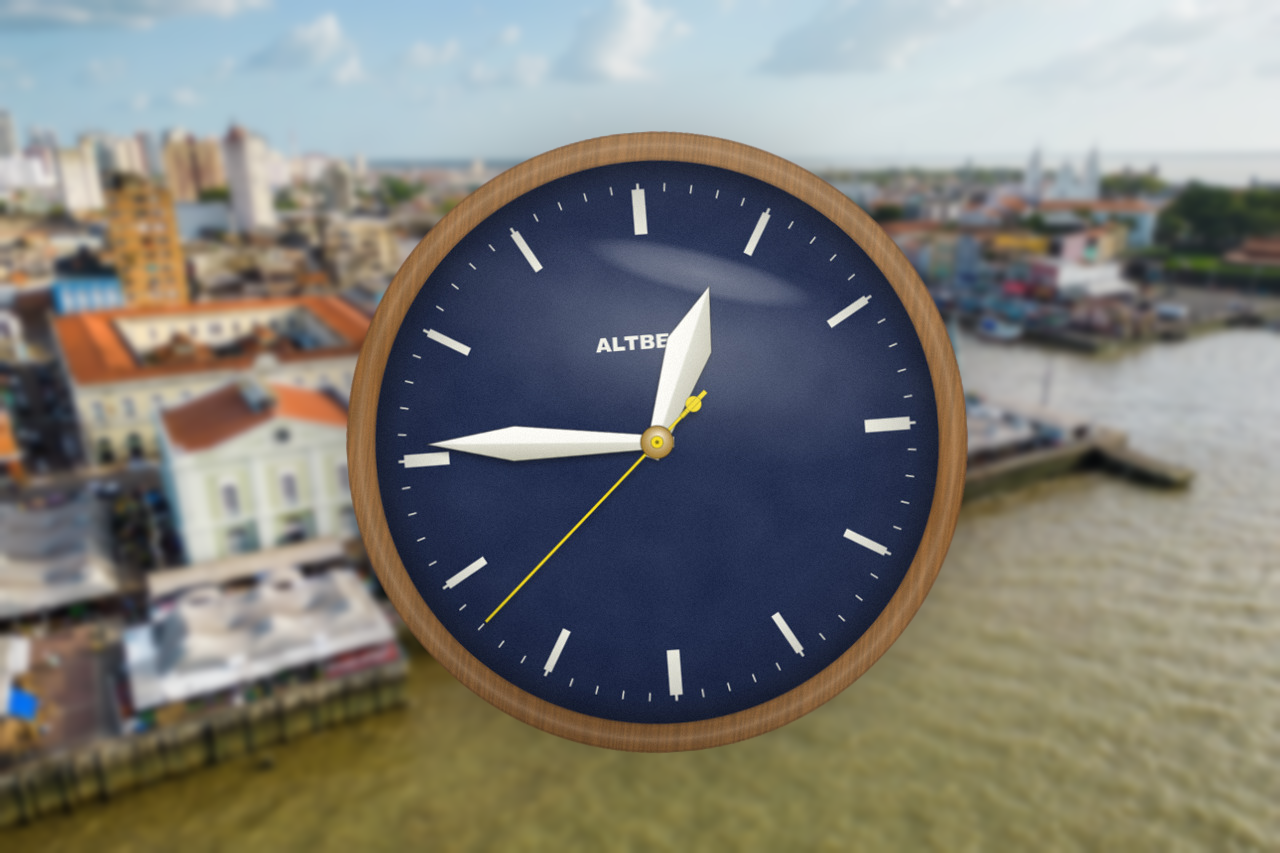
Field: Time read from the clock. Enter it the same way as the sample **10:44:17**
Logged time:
**12:45:38**
